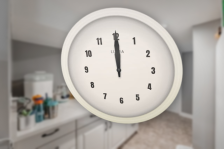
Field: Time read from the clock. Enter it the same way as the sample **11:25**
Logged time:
**12:00**
